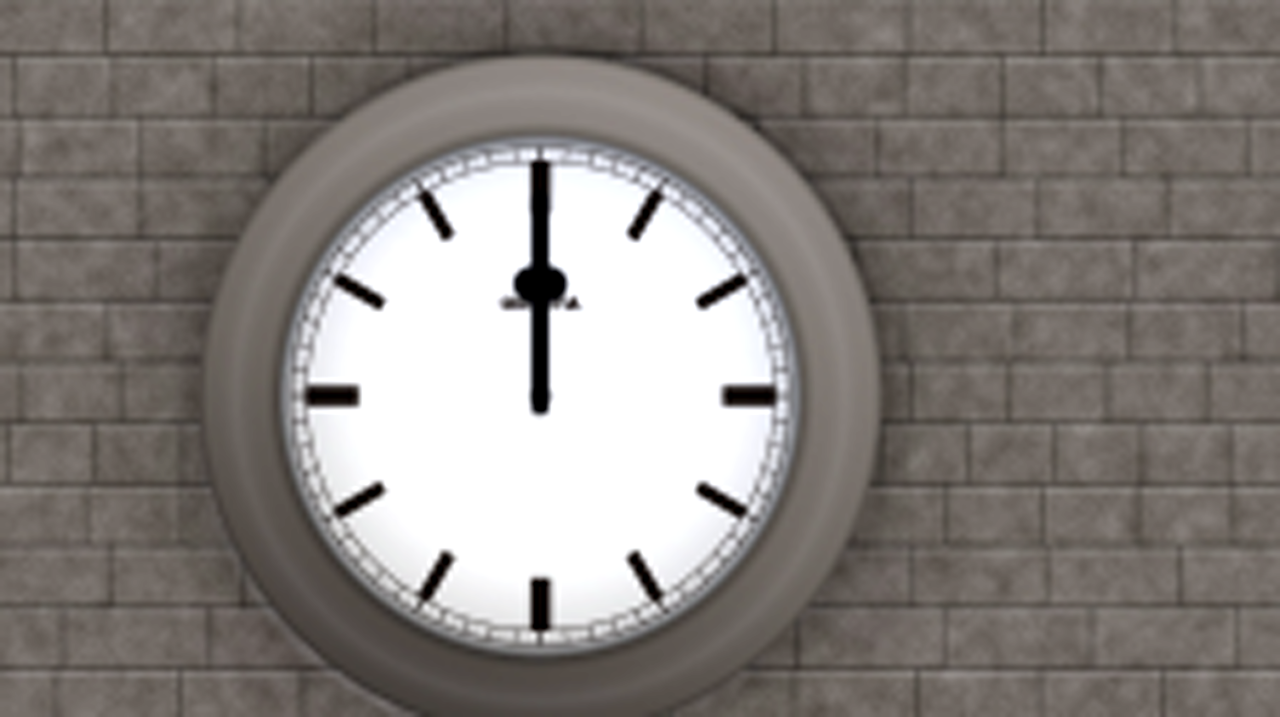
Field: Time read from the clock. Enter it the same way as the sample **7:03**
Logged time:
**12:00**
